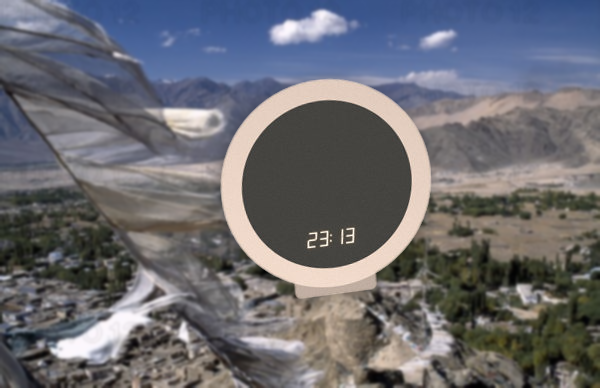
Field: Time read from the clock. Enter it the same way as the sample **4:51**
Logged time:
**23:13**
